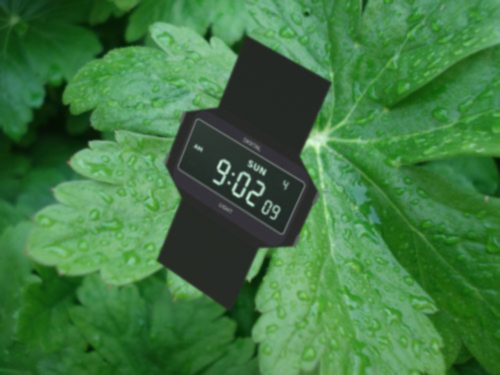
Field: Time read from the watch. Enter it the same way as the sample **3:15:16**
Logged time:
**9:02:09**
